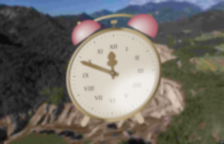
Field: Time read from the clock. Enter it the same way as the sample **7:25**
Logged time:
**11:49**
